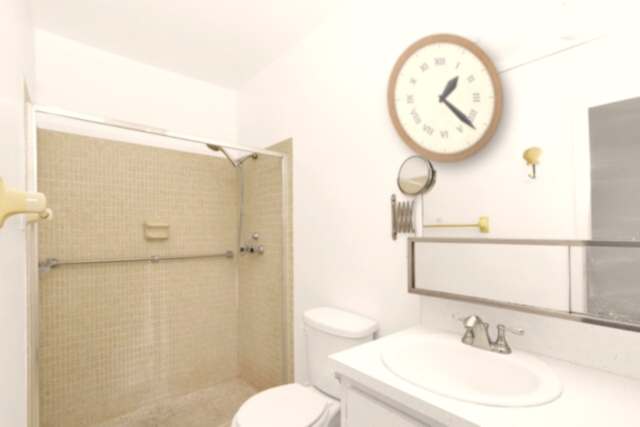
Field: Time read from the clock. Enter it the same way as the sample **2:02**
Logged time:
**1:22**
